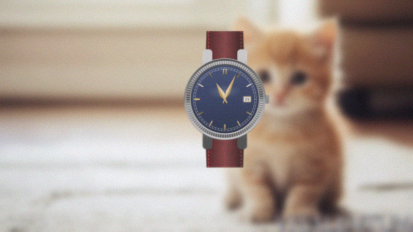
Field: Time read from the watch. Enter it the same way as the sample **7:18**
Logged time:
**11:04**
